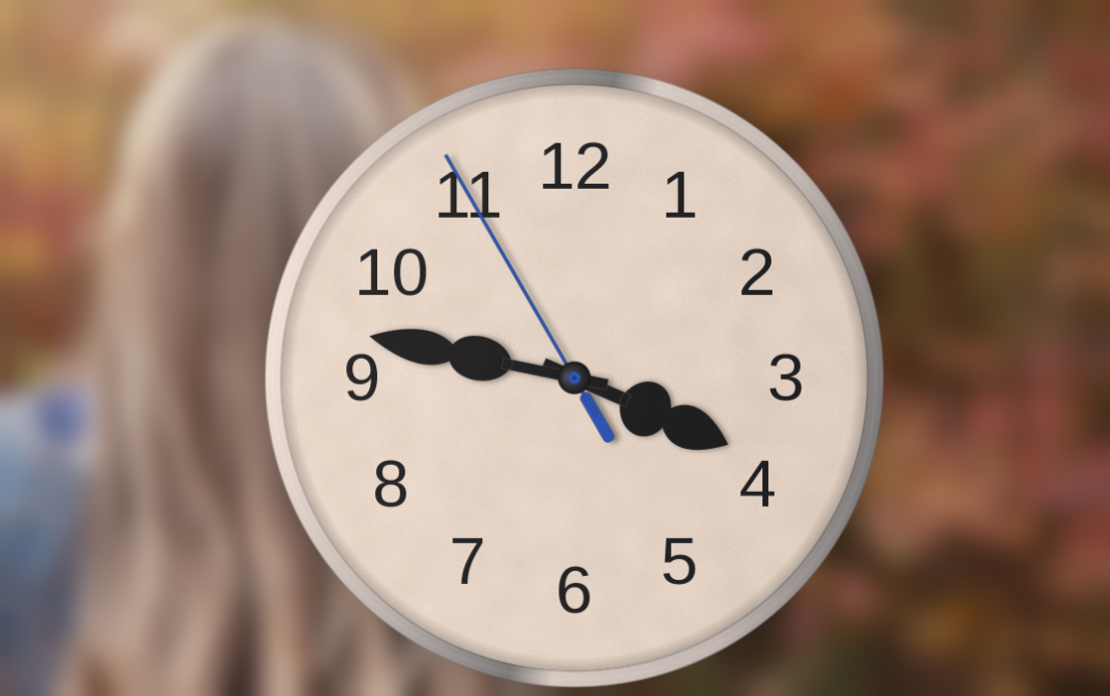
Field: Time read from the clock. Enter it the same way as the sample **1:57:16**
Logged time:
**3:46:55**
